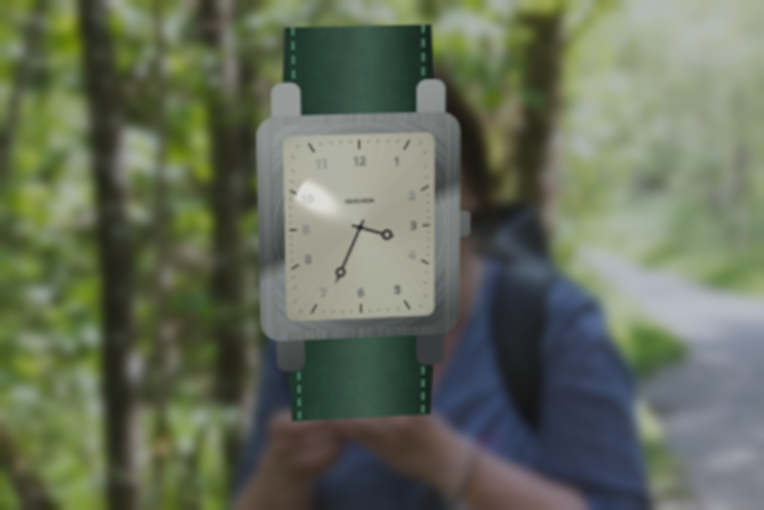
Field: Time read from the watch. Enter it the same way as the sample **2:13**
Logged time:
**3:34**
